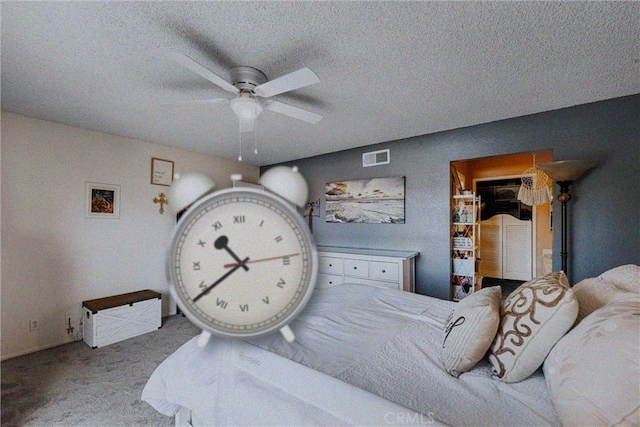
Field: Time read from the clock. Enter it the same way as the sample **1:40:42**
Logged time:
**10:39:14**
